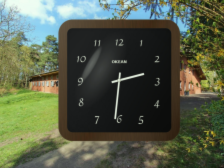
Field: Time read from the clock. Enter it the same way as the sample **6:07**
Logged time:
**2:31**
